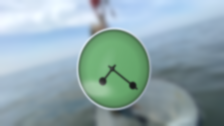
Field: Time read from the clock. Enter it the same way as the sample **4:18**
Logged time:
**7:21**
